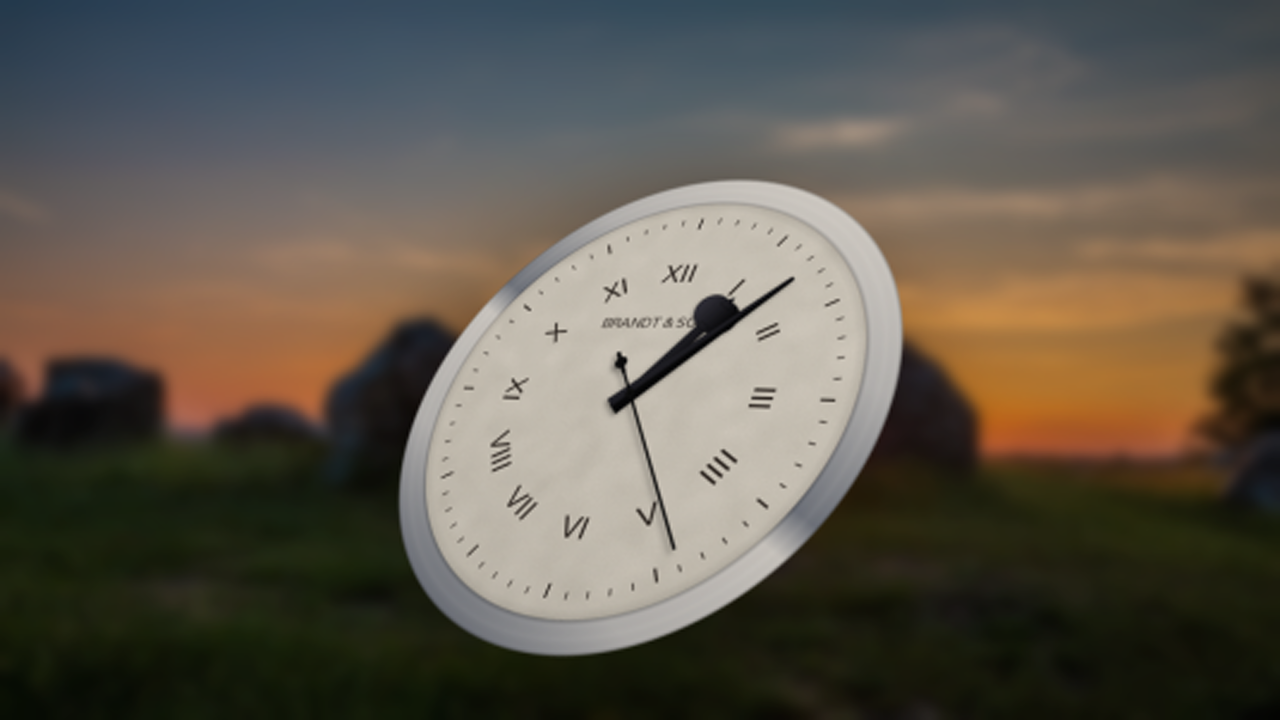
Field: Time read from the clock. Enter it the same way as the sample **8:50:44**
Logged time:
**1:07:24**
